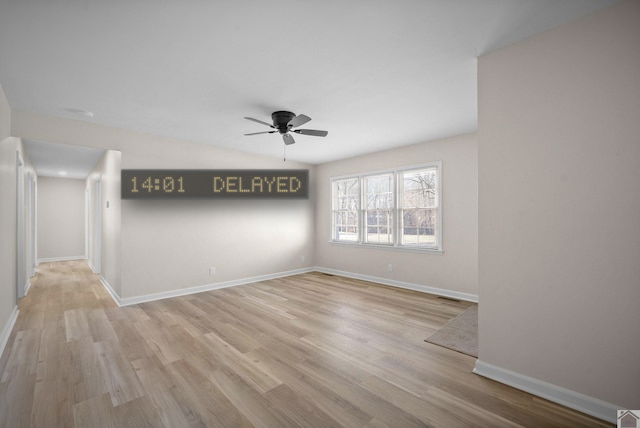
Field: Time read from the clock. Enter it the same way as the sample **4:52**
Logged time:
**14:01**
